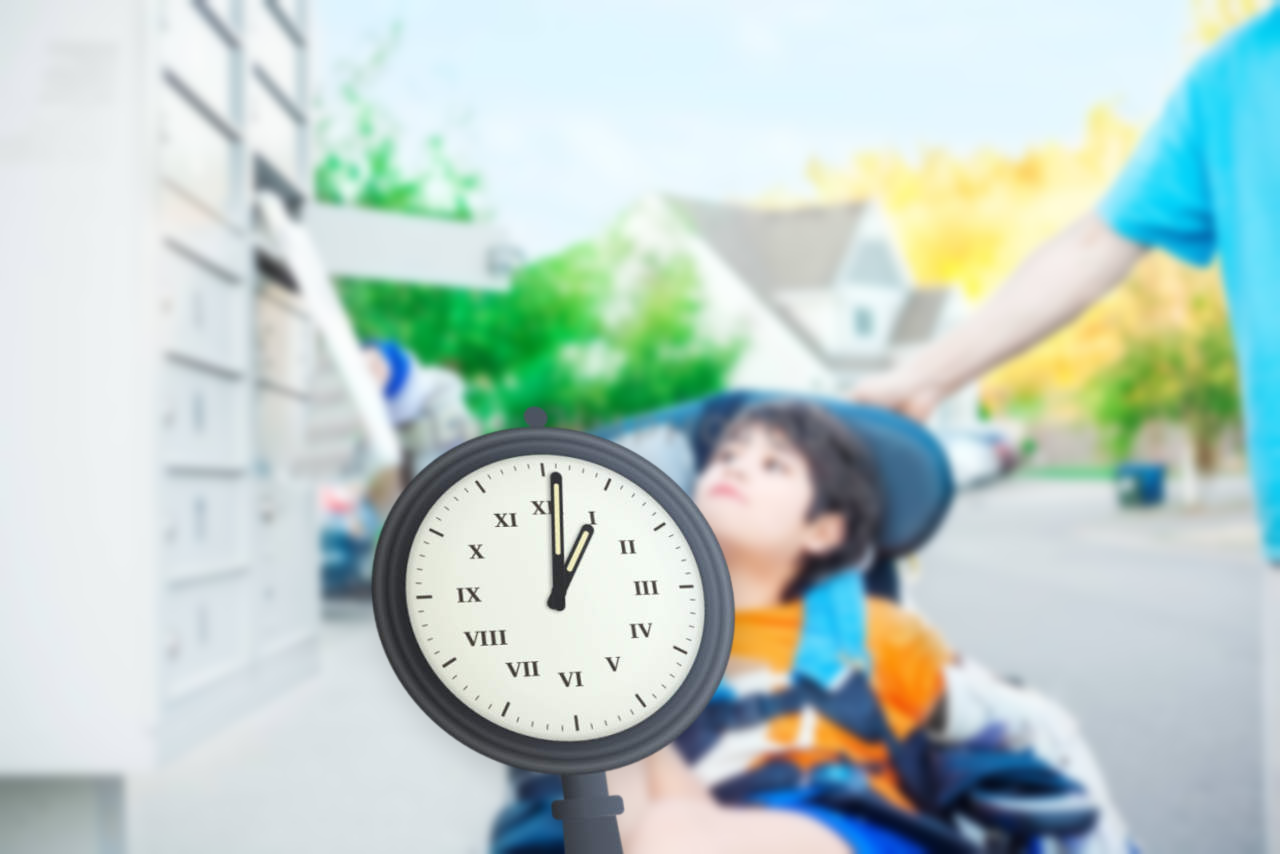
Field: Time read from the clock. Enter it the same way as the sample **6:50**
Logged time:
**1:01**
